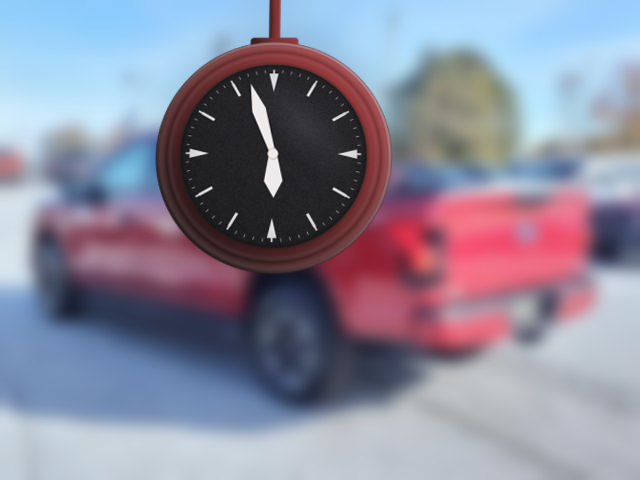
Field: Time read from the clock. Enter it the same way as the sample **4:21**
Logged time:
**5:57**
